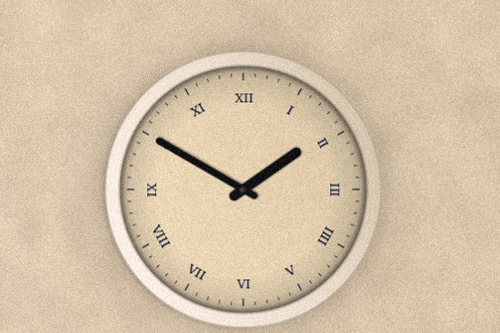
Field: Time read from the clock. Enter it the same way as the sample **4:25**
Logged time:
**1:50**
